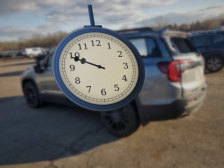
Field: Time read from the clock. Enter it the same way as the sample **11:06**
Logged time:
**9:49**
